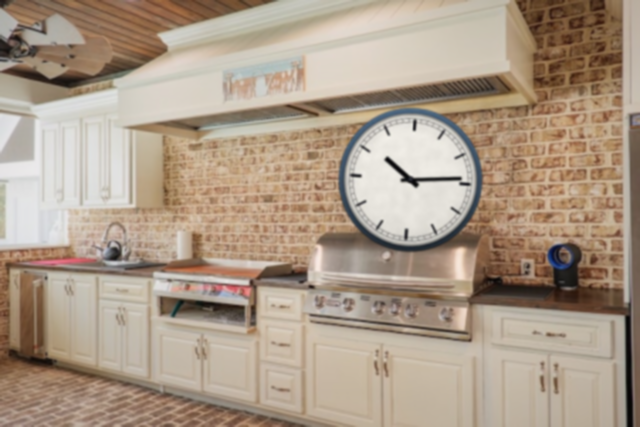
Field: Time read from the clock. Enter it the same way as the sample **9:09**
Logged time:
**10:14**
